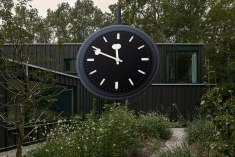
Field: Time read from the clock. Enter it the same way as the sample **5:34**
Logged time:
**11:49**
